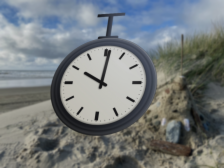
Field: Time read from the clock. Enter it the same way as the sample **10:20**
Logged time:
**10:01**
